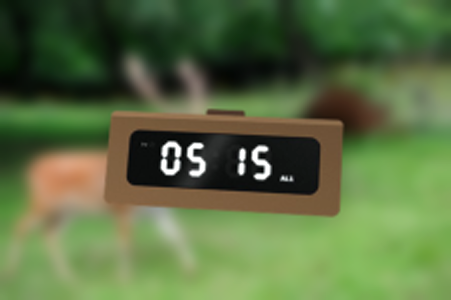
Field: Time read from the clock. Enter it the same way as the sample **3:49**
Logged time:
**5:15**
